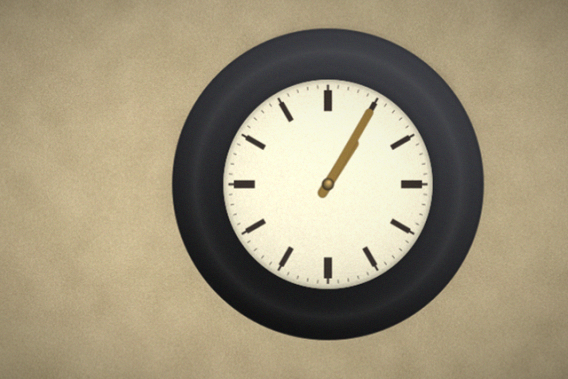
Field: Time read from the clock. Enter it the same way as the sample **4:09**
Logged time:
**1:05**
